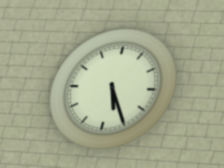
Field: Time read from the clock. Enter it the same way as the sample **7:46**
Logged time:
**5:25**
